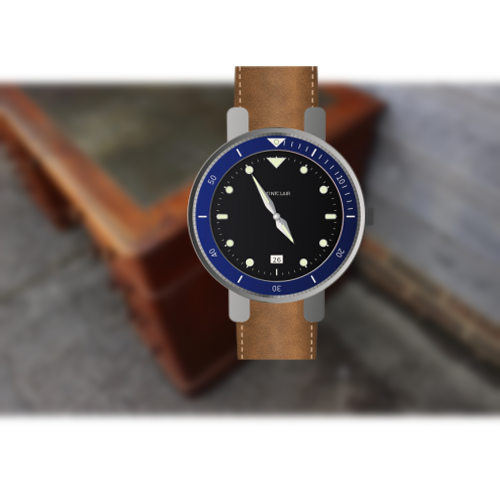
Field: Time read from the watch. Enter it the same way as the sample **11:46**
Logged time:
**4:55**
